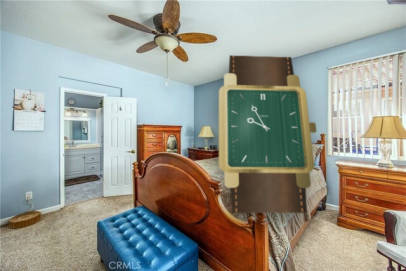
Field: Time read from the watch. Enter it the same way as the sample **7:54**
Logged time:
**9:56**
